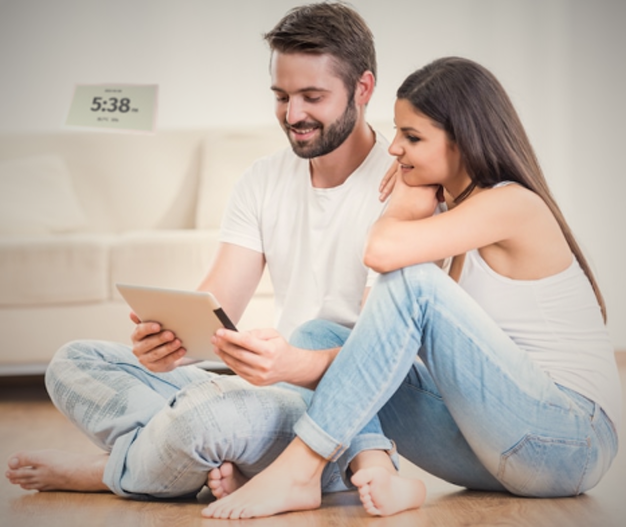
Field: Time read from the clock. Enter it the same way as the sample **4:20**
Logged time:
**5:38**
